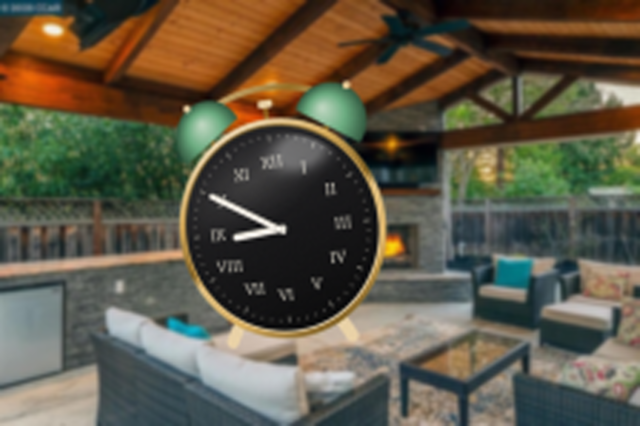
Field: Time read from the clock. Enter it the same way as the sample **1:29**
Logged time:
**8:50**
